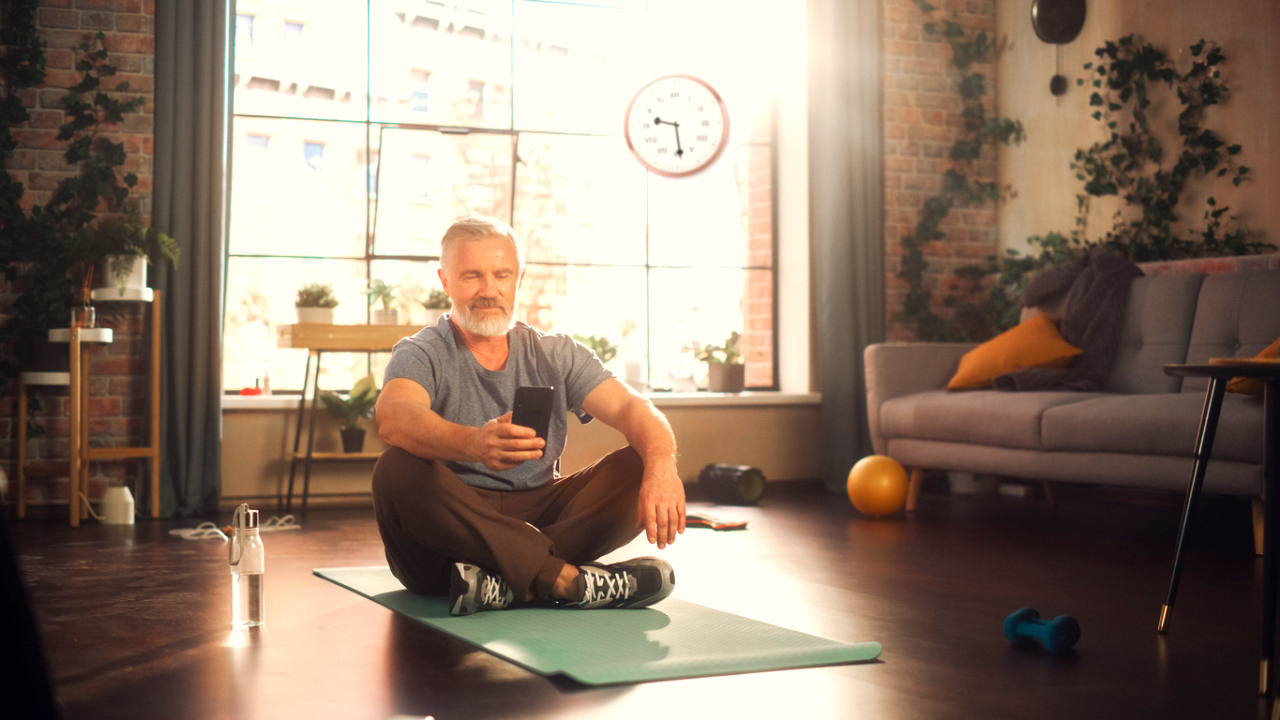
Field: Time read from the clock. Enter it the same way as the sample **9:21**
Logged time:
**9:29**
